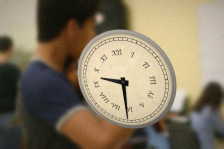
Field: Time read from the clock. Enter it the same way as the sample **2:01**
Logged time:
**9:31**
